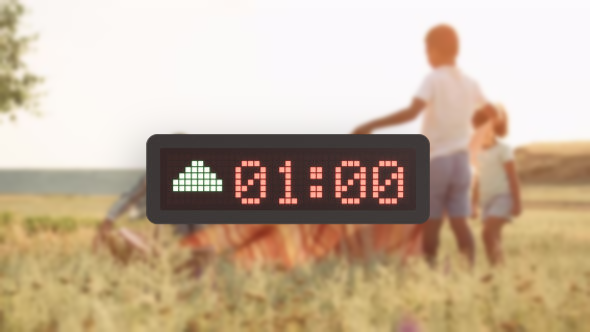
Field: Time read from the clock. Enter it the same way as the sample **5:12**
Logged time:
**1:00**
